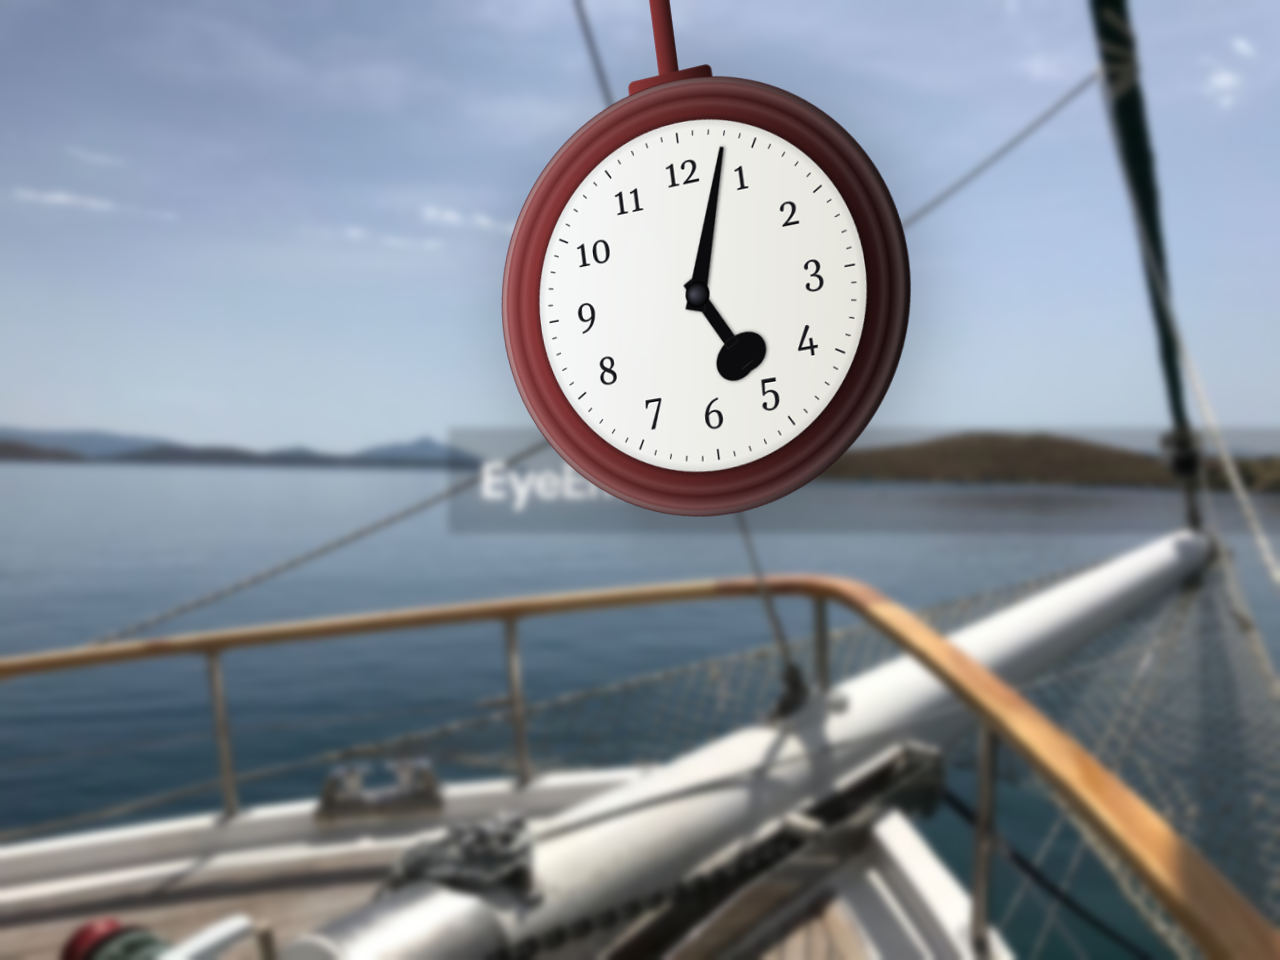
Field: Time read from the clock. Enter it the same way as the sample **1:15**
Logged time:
**5:03**
